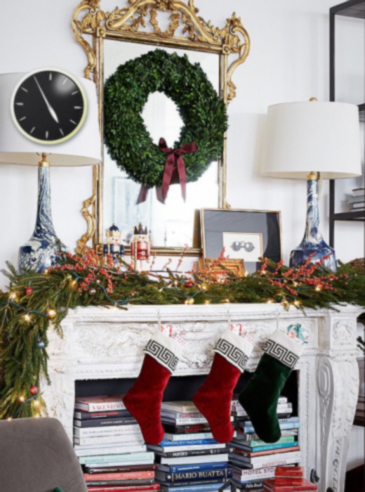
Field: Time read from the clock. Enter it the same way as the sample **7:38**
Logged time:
**4:55**
